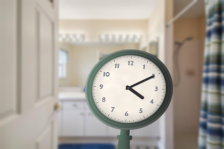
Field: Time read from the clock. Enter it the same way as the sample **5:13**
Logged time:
**4:10**
